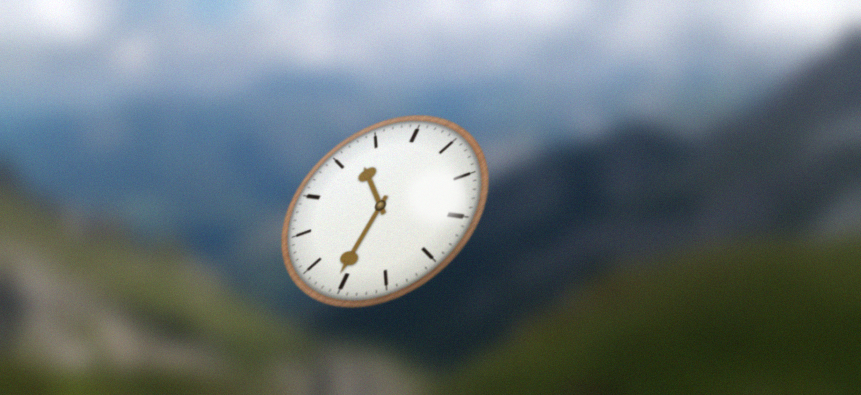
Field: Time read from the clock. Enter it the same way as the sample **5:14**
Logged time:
**10:31**
